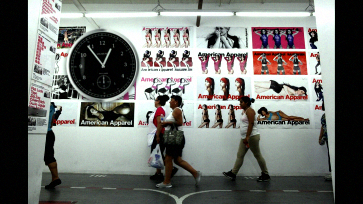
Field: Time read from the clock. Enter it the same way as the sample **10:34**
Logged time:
**12:54**
